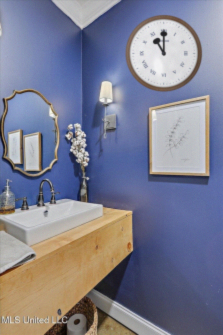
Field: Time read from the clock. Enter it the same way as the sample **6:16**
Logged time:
**11:00**
